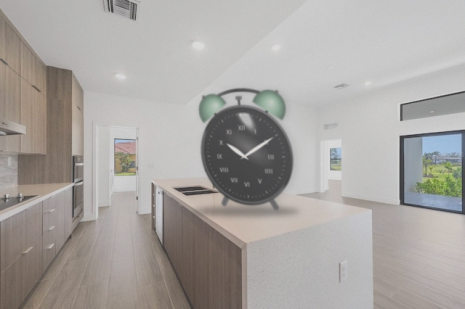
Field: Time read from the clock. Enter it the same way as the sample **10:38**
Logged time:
**10:10**
